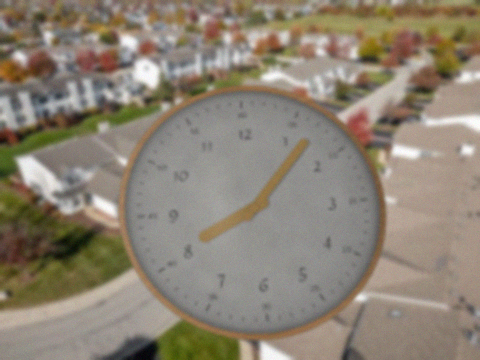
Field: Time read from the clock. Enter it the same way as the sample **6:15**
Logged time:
**8:07**
